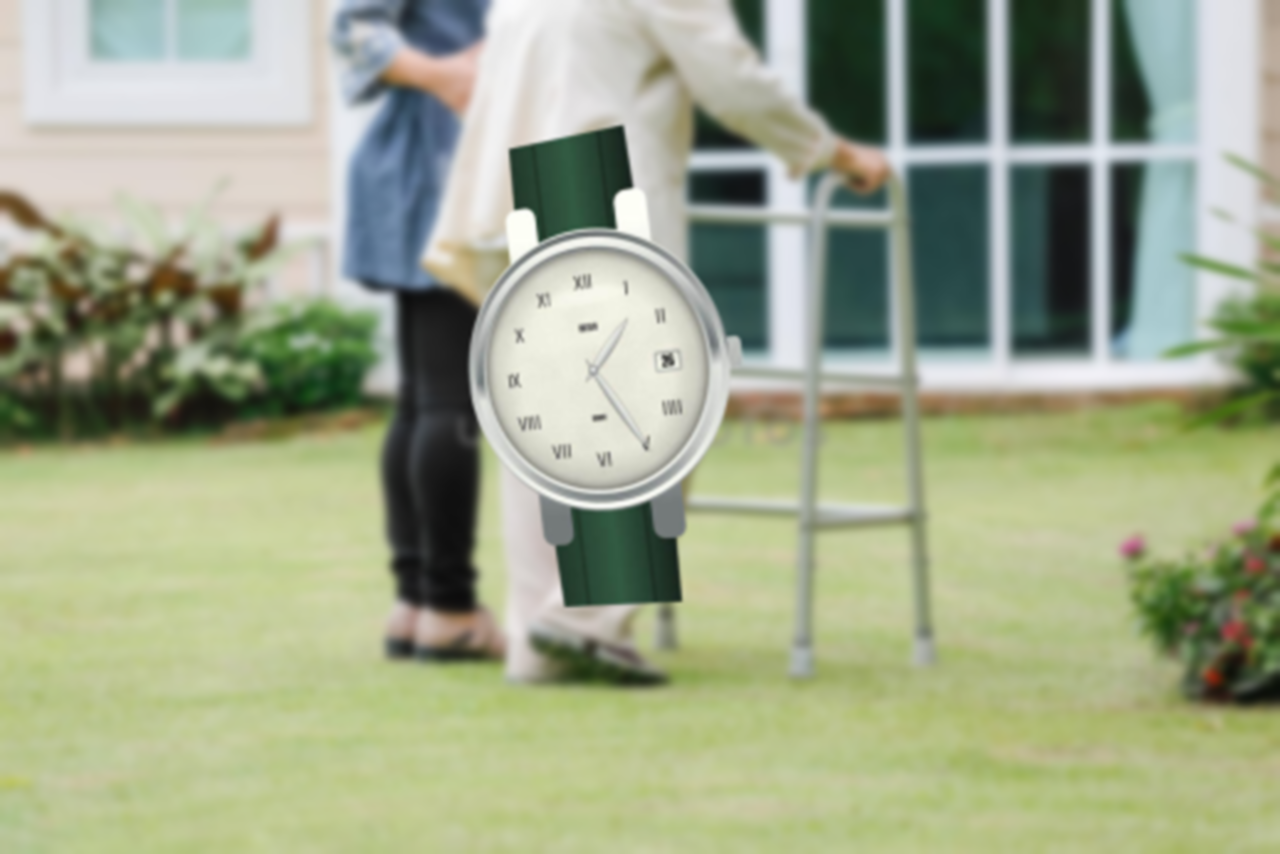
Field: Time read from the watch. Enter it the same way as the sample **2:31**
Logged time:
**1:25**
